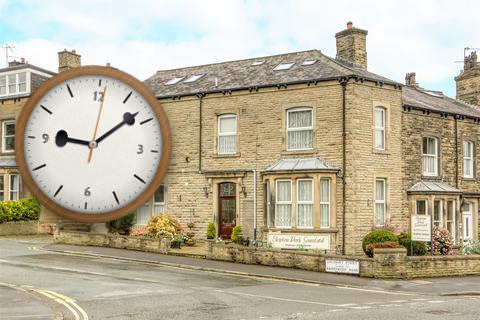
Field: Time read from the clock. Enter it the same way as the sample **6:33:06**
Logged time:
**9:08:01**
